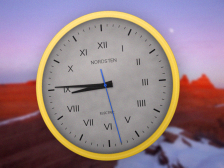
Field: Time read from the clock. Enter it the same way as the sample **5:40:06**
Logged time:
**8:45:28**
